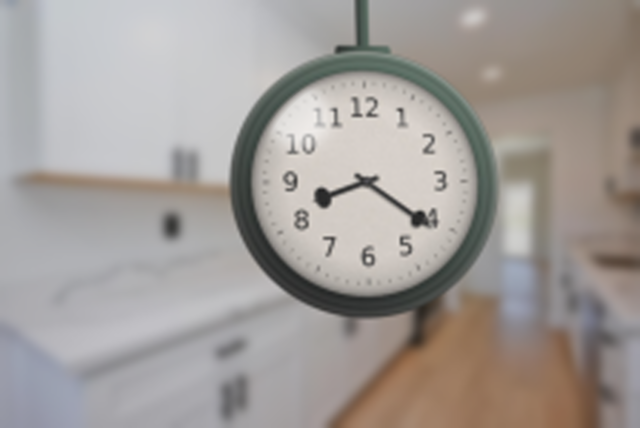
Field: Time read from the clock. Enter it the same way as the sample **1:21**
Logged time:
**8:21**
